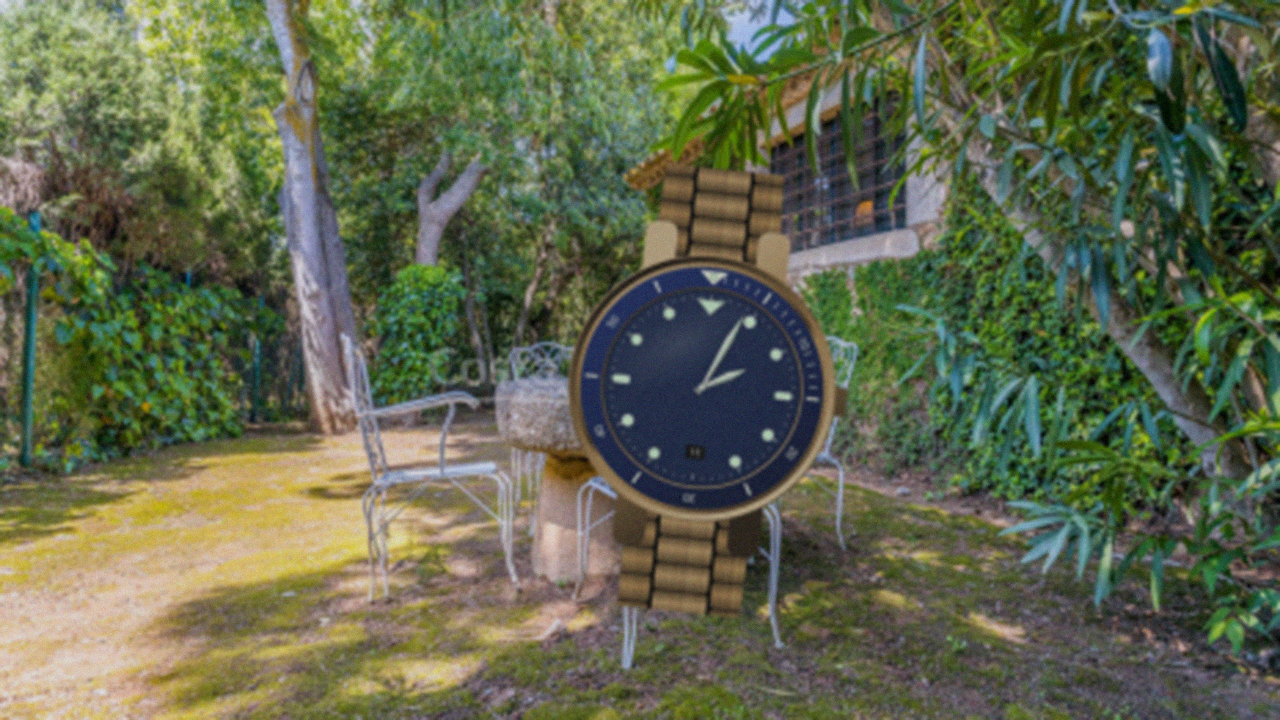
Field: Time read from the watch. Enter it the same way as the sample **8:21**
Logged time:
**2:04**
